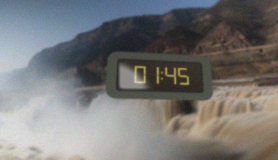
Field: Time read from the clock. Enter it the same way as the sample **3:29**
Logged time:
**1:45**
